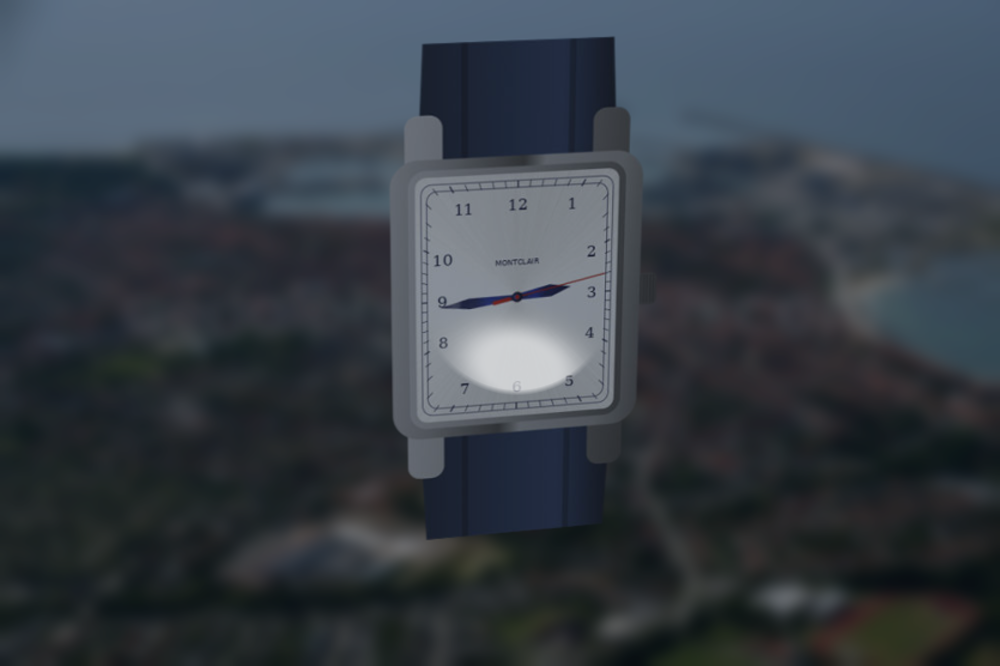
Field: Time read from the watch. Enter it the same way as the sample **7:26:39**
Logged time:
**2:44:13**
